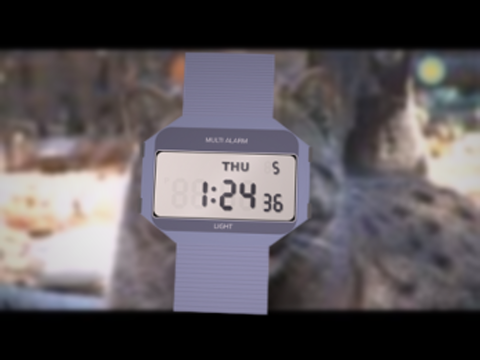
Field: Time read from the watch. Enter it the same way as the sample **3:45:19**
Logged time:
**1:24:36**
